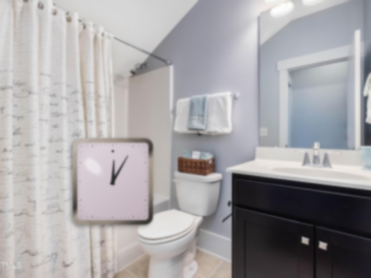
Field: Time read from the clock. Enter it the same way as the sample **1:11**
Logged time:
**12:05**
